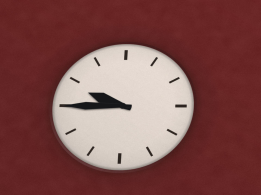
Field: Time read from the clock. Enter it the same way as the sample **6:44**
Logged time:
**9:45**
